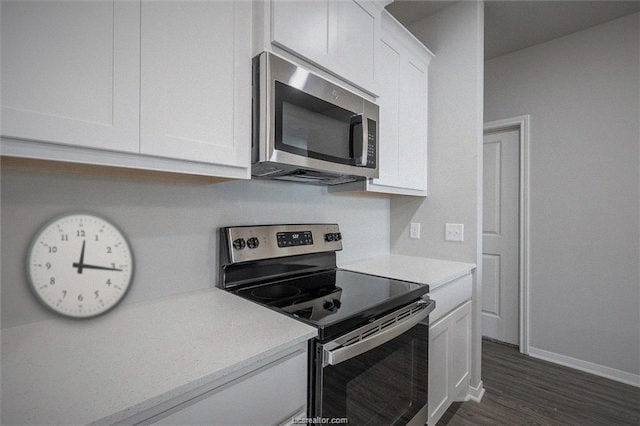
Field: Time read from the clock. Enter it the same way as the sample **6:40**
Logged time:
**12:16**
